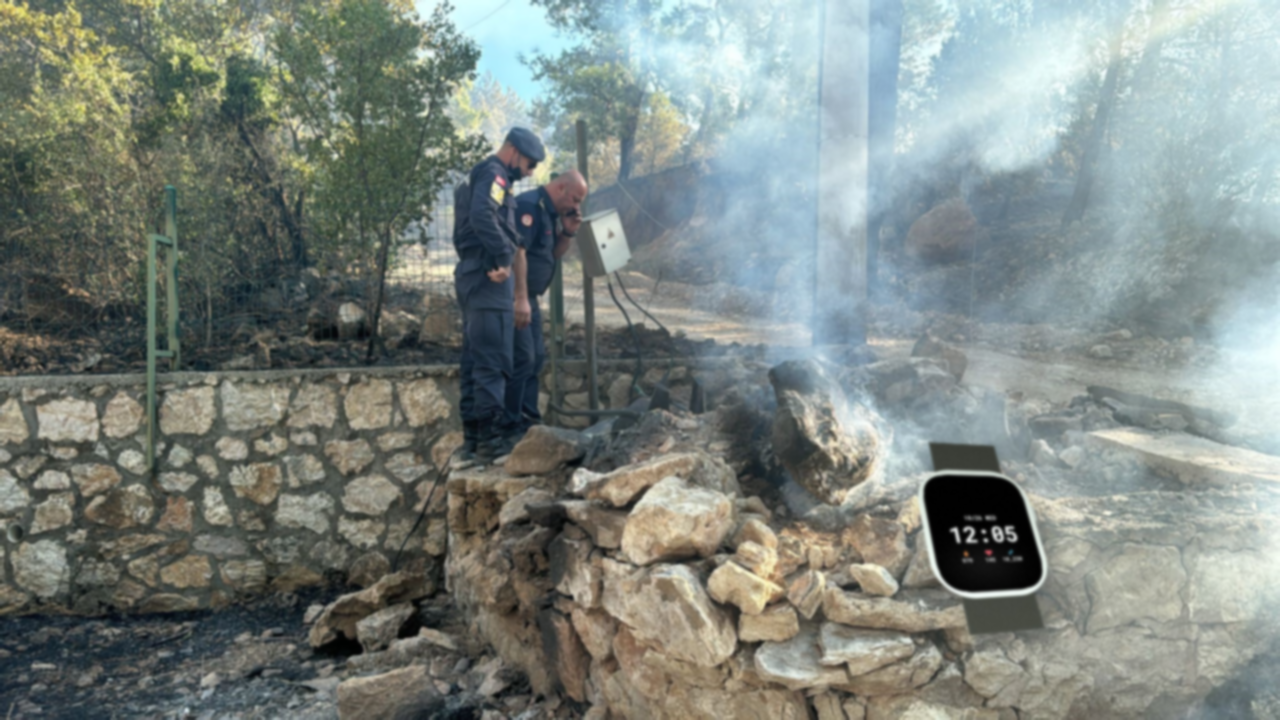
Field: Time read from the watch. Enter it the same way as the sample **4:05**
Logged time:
**12:05**
